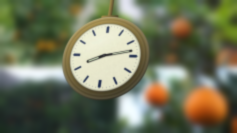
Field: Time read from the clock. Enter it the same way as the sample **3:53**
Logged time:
**8:13**
